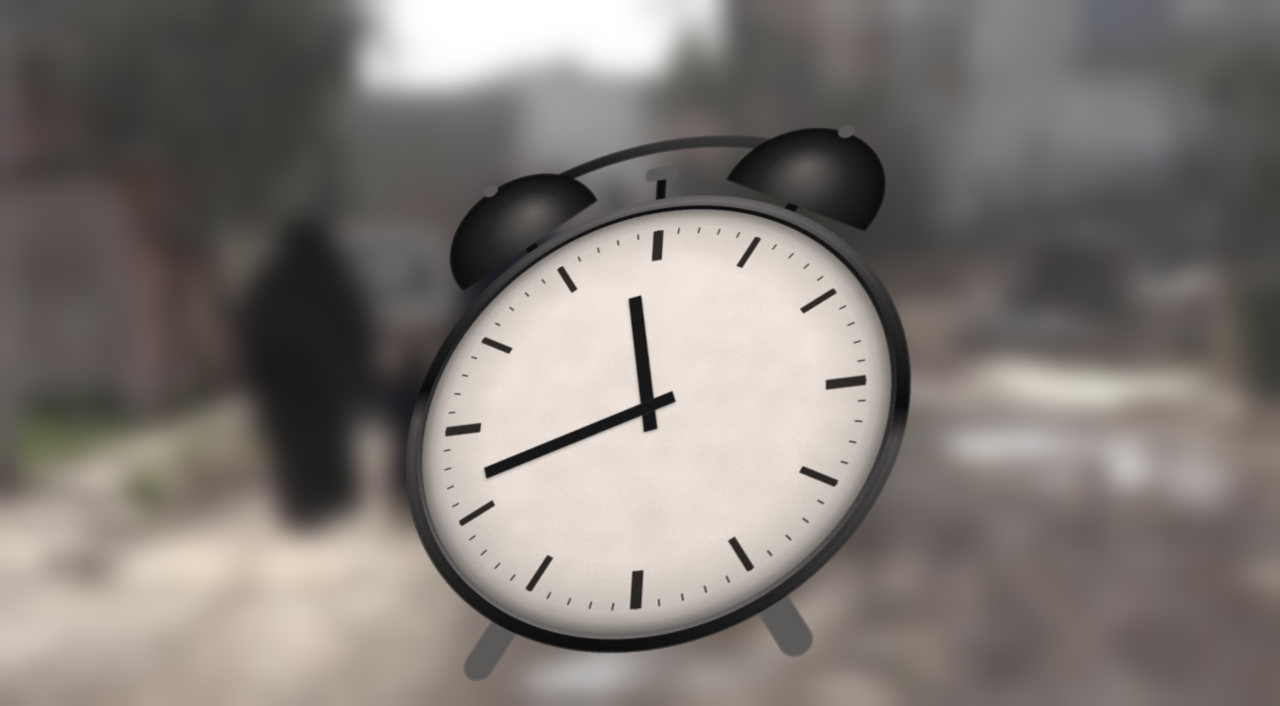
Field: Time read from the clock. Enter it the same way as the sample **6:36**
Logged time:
**11:42**
